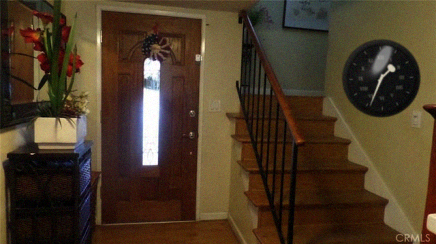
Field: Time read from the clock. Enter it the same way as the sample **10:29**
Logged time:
**1:34**
